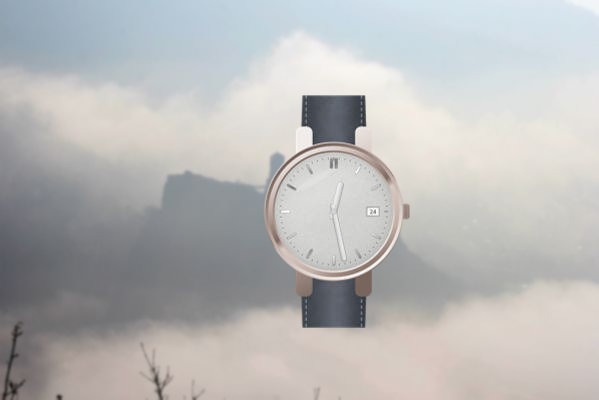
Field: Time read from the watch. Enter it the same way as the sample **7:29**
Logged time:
**12:28**
